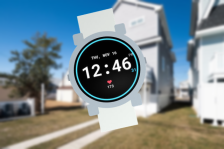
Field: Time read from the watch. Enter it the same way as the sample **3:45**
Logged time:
**12:46**
